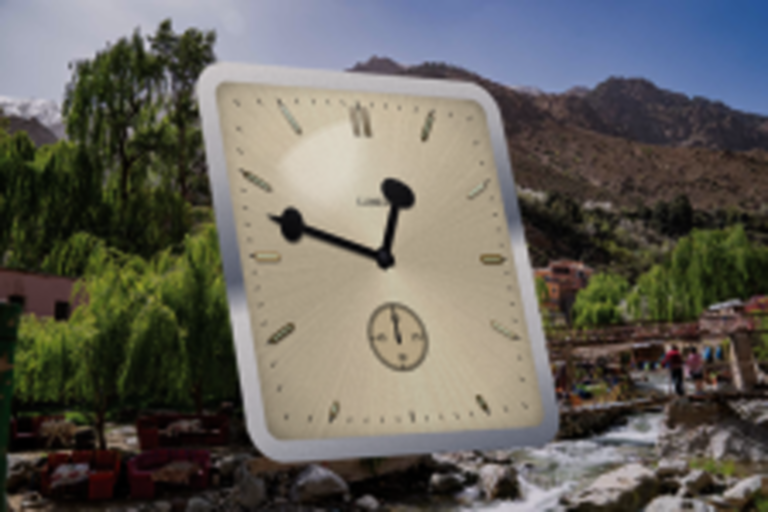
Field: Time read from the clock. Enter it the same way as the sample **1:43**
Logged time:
**12:48**
